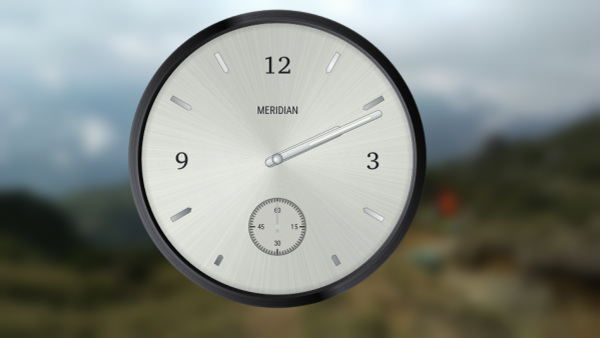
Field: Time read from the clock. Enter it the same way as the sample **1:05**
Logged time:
**2:11**
